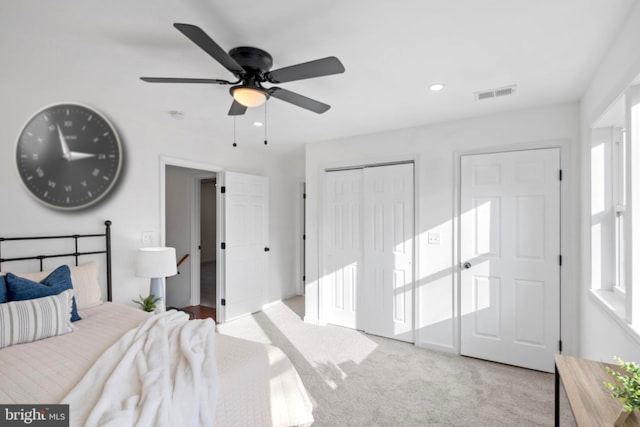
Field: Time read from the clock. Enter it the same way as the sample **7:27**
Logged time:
**2:57**
